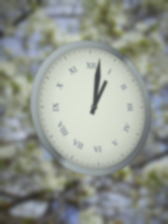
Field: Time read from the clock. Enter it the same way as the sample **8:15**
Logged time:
**1:02**
